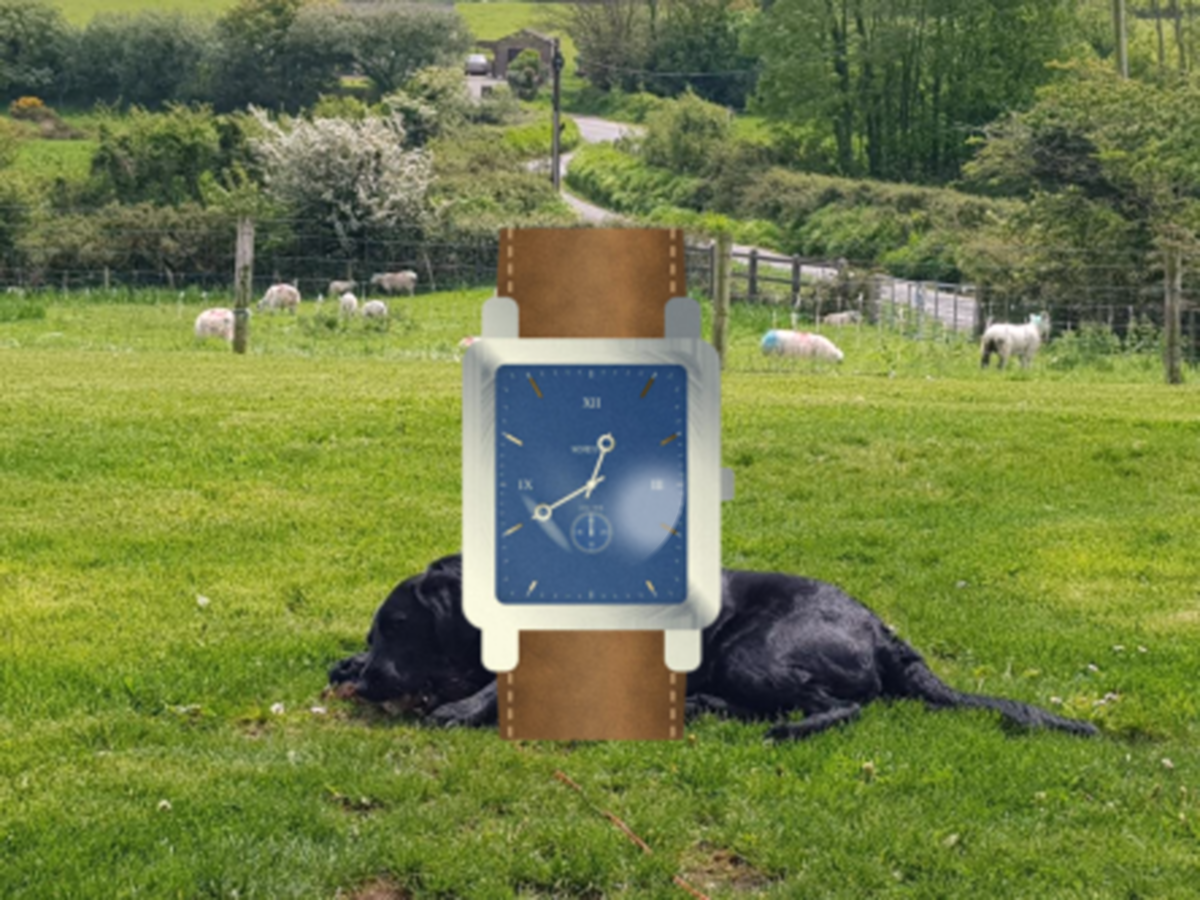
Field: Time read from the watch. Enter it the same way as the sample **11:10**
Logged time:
**12:40**
